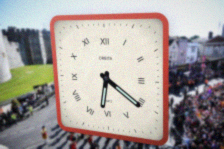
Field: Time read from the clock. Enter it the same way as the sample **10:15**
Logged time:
**6:21**
